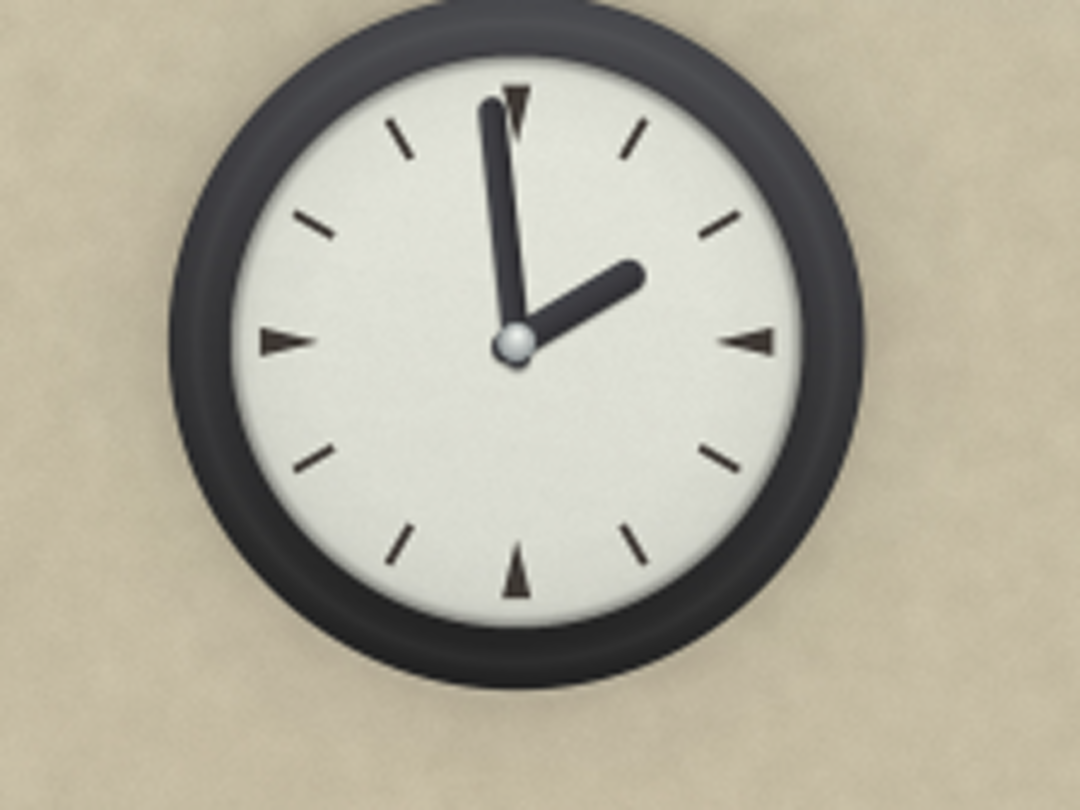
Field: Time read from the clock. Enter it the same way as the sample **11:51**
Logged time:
**1:59**
